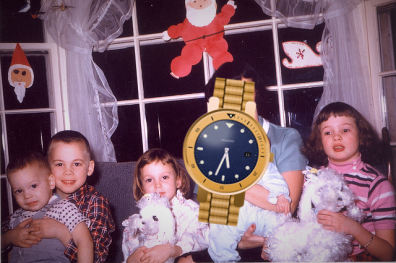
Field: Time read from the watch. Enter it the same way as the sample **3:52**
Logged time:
**5:33**
